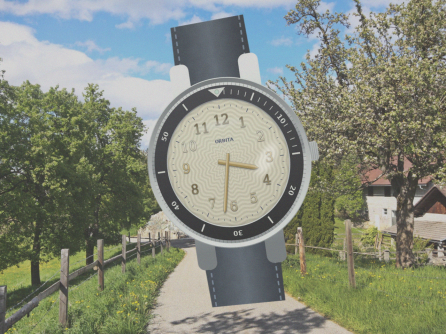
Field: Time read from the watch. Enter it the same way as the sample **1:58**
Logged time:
**3:32**
